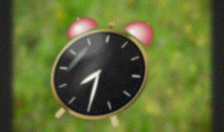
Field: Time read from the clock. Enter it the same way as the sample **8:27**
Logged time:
**7:30**
